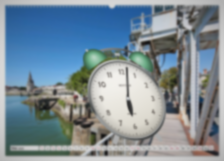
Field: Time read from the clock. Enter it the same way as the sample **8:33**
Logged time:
**6:02**
